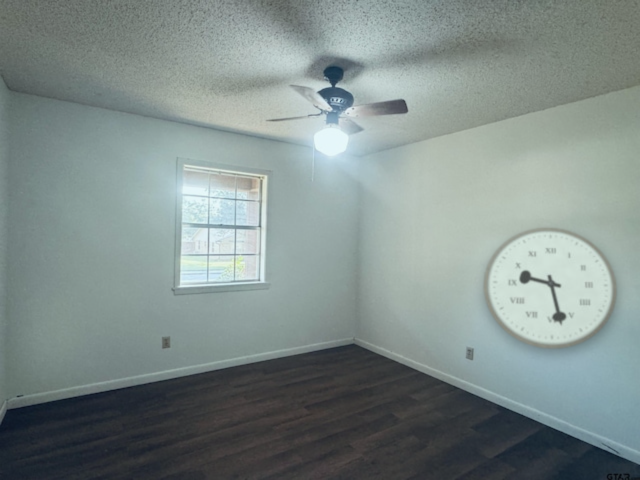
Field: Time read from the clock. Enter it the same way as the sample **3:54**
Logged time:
**9:28**
